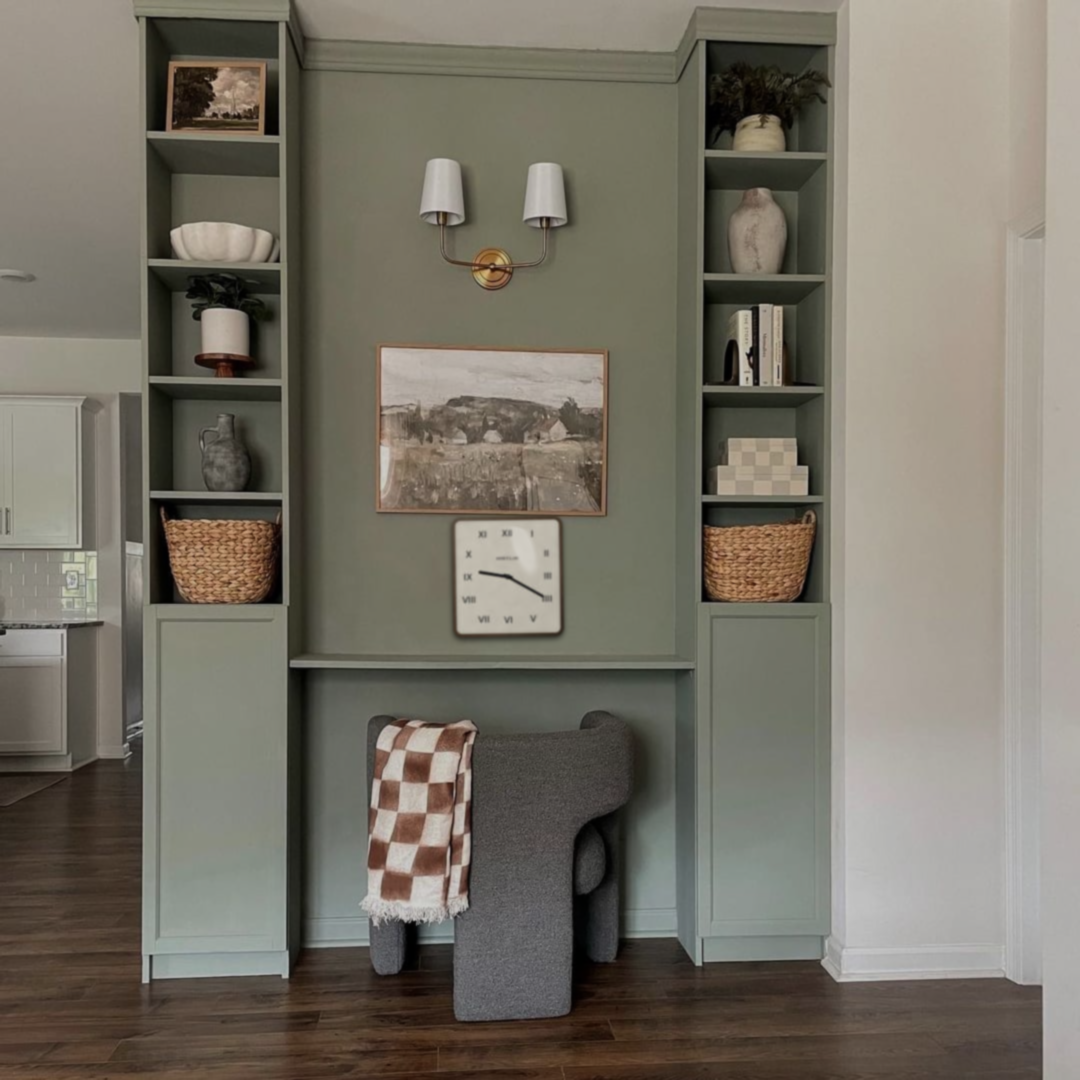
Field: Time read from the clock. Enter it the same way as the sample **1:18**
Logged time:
**9:20**
